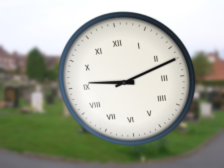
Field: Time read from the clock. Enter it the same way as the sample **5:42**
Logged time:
**9:12**
